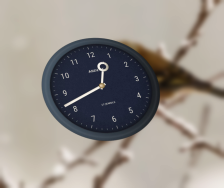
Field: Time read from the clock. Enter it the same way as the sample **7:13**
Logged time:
**12:42**
